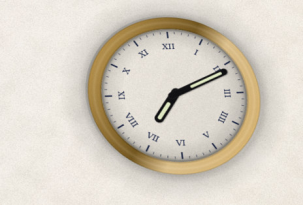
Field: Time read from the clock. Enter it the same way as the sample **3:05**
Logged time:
**7:11**
